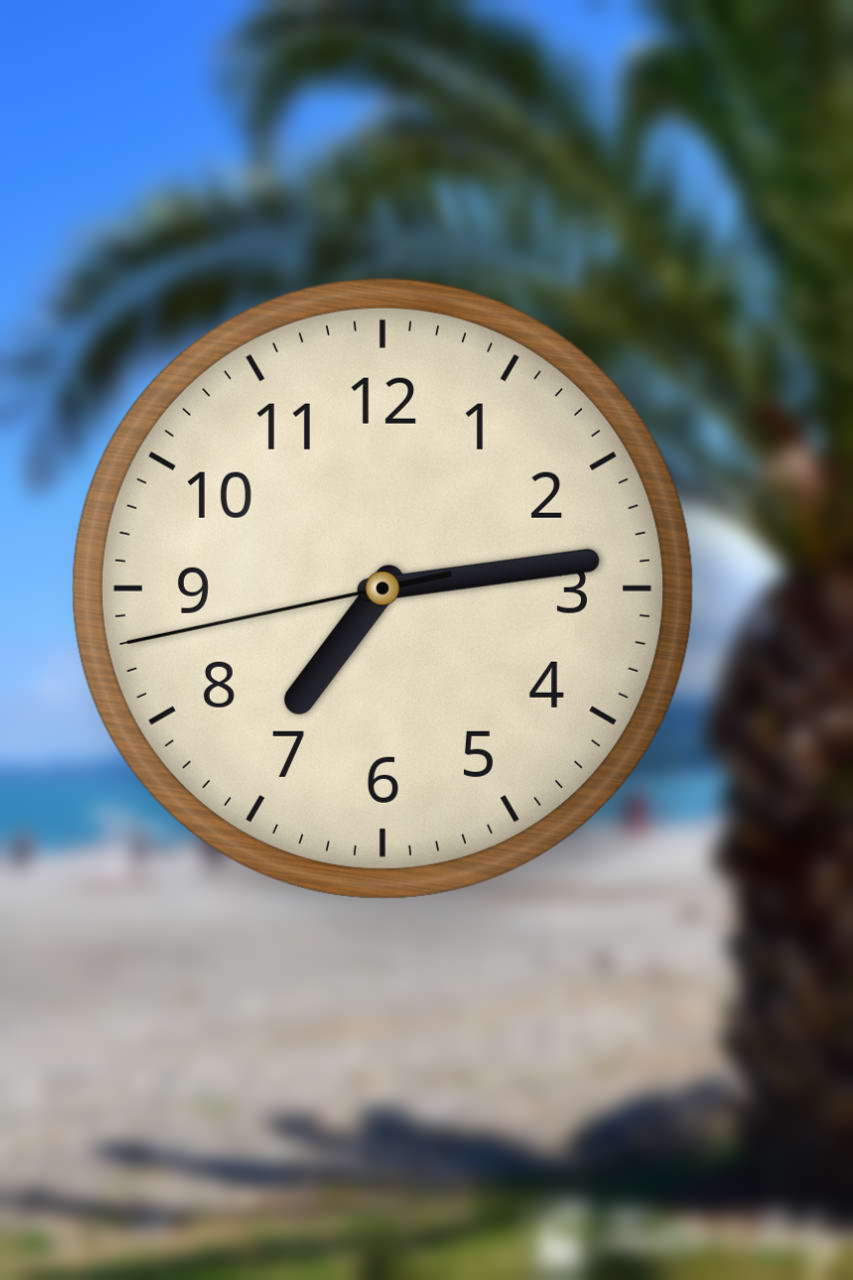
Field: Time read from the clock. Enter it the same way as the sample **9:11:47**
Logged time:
**7:13:43**
